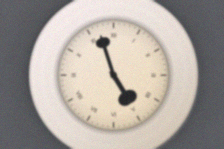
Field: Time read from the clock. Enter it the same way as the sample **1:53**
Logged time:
**4:57**
